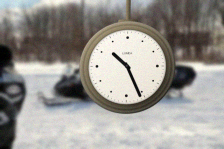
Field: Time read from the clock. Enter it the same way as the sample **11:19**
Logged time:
**10:26**
